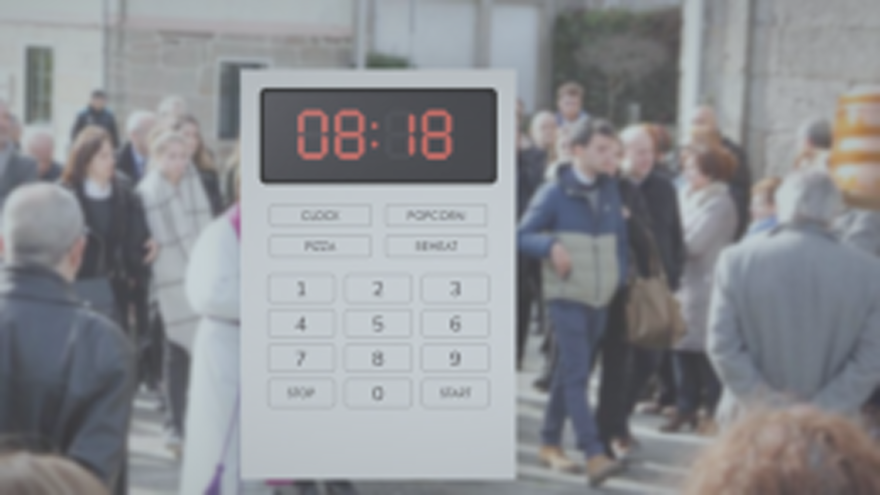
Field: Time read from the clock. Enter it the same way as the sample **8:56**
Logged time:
**8:18**
